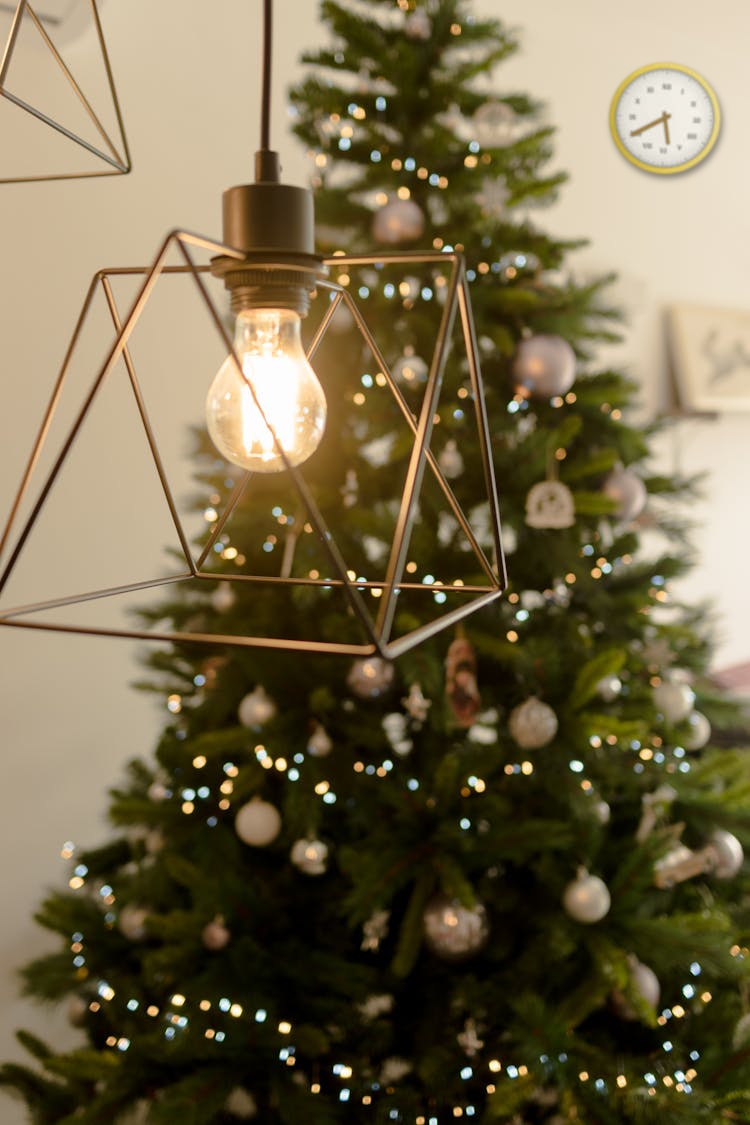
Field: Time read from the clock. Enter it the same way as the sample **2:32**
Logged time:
**5:40**
